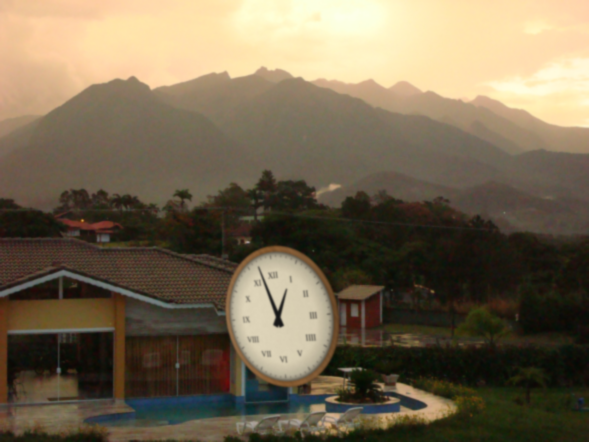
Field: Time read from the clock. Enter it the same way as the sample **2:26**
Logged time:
**12:57**
